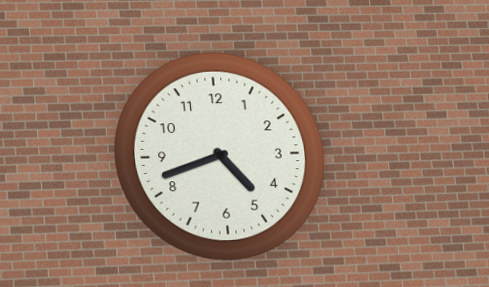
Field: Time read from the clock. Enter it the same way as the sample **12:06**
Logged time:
**4:42**
